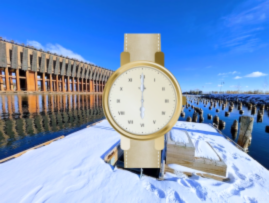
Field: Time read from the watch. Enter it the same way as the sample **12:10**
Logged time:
**6:00**
